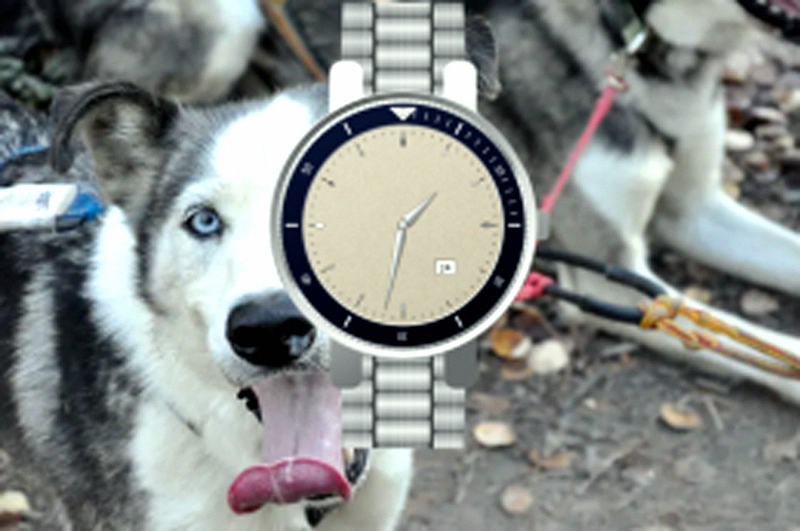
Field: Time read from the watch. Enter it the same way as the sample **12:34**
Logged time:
**1:32**
